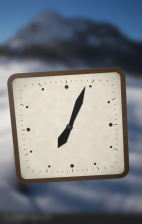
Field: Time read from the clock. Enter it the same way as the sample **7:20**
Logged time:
**7:04**
